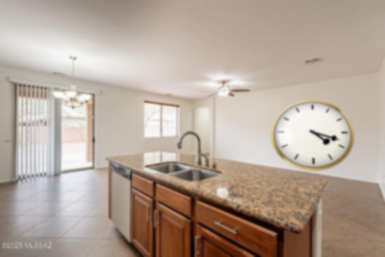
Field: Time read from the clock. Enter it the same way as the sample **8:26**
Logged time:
**4:18**
